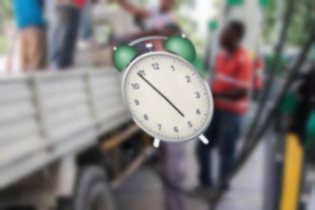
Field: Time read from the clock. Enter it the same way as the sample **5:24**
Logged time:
**4:54**
